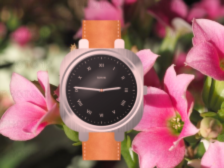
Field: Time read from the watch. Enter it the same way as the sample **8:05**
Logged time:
**2:46**
